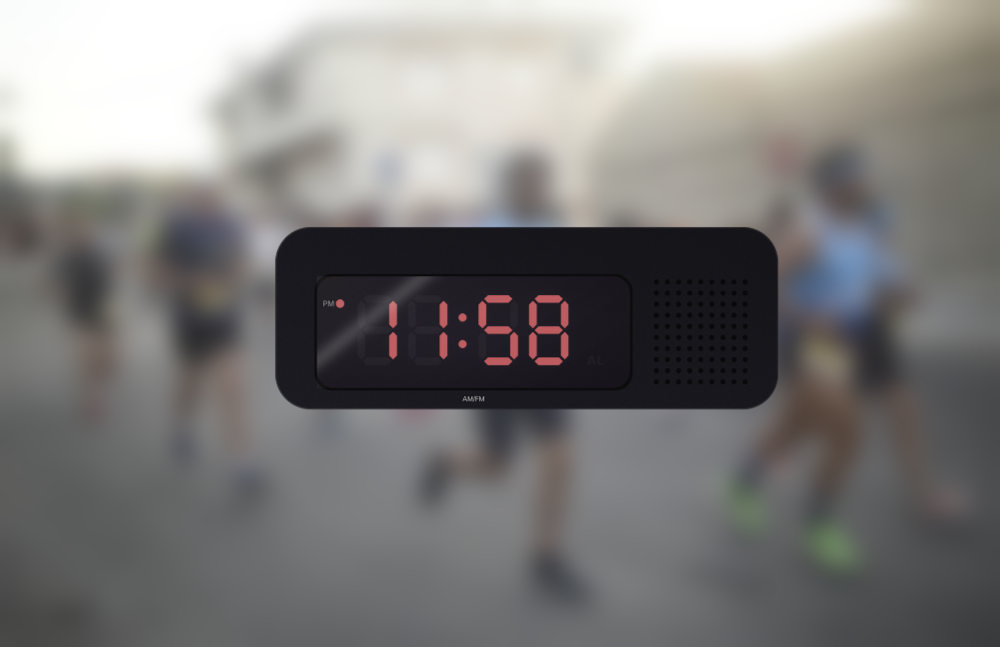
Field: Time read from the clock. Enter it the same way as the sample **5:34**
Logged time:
**11:58**
